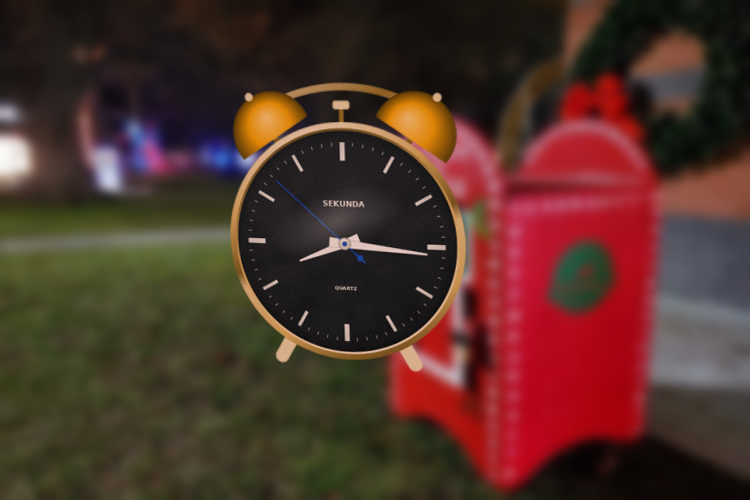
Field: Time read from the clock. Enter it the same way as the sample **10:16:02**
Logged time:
**8:15:52**
